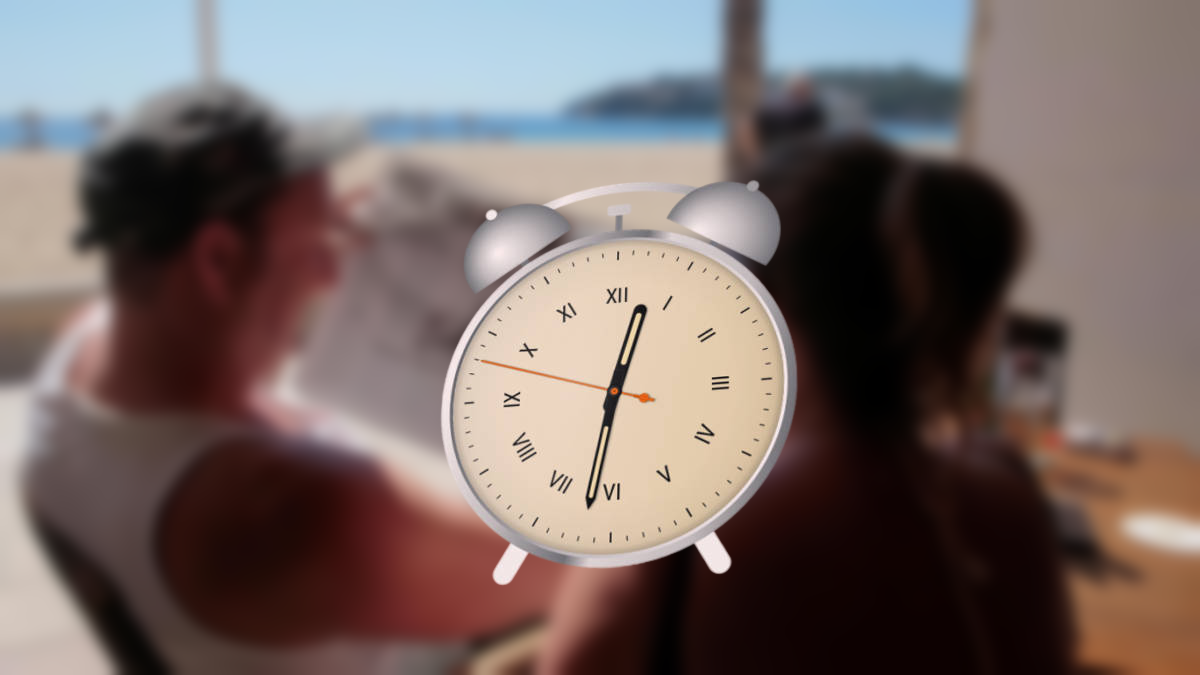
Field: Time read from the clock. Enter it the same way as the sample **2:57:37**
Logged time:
**12:31:48**
